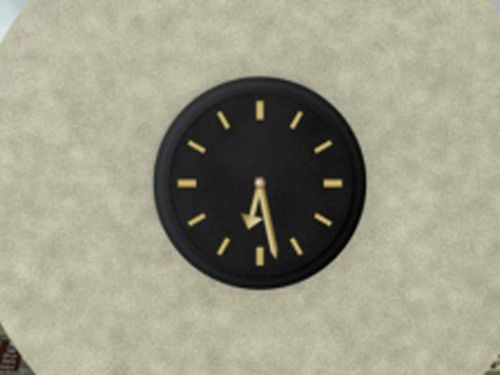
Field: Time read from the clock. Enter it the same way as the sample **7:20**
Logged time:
**6:28**
